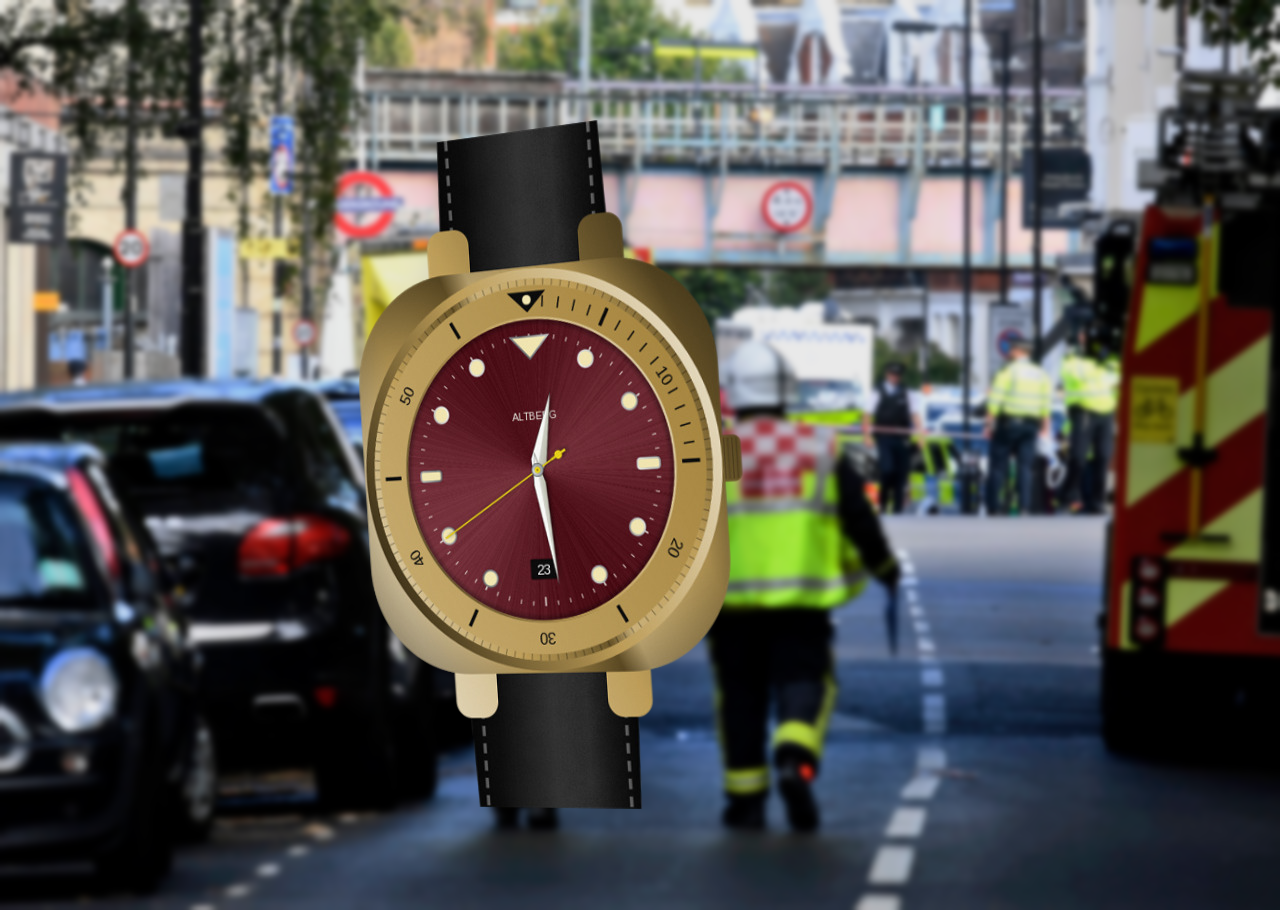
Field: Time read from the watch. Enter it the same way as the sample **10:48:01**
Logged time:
**12:28:40**
